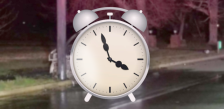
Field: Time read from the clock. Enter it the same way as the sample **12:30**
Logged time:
**3:57**
